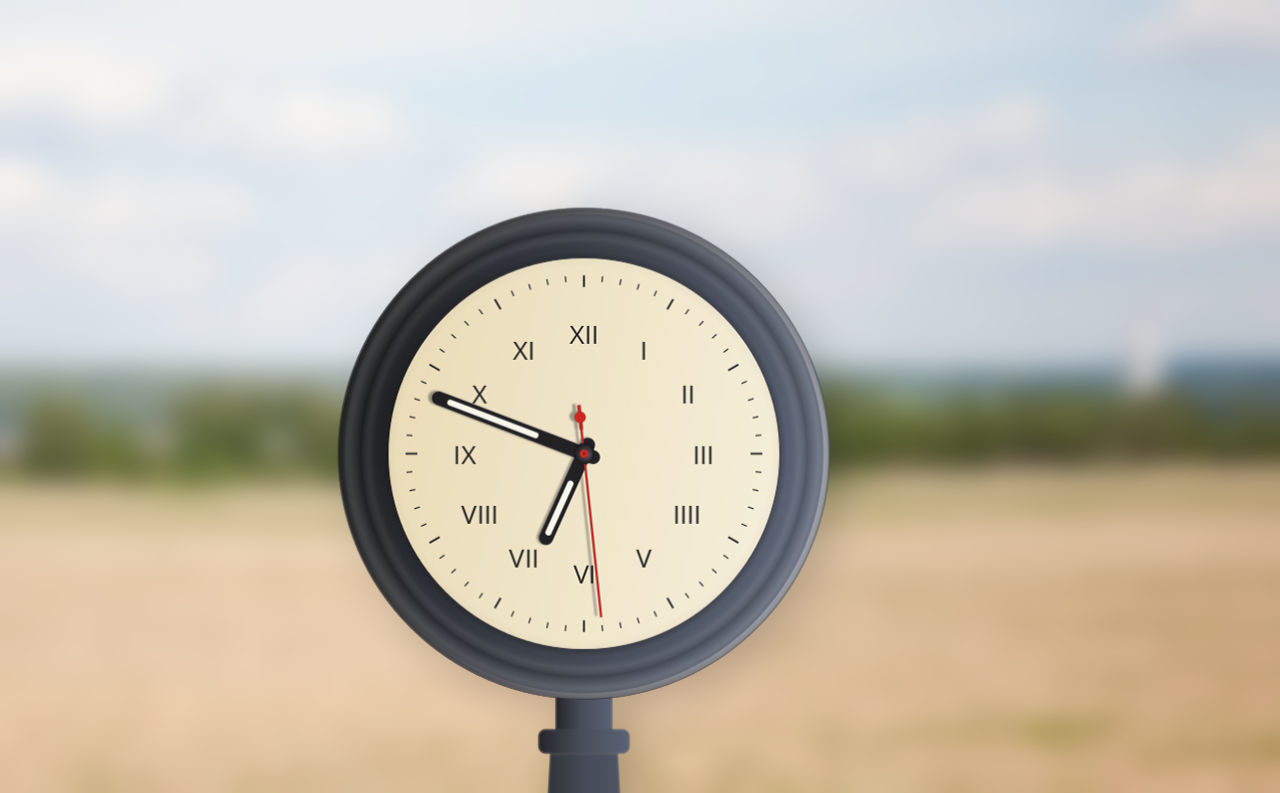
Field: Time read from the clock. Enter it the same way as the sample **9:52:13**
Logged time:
**6:48:29**
